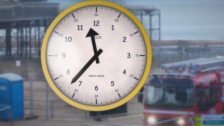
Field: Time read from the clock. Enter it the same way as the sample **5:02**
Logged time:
**11:37**
